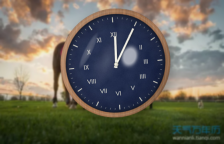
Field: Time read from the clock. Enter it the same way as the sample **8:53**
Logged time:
**12:05**
